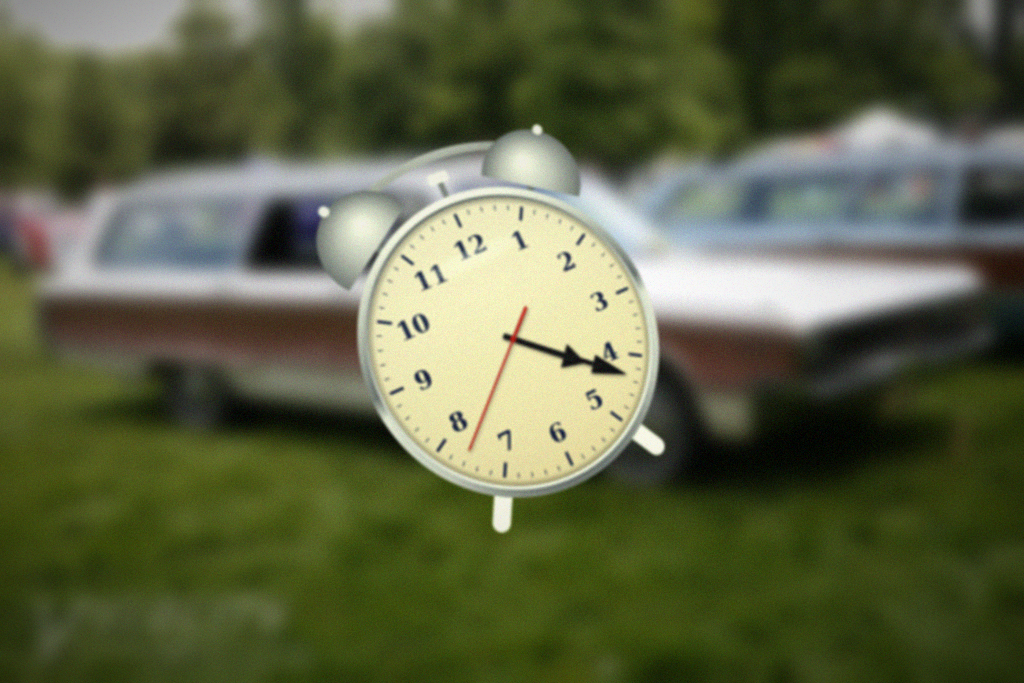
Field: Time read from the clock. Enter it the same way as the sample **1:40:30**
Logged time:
**4:21:38**
